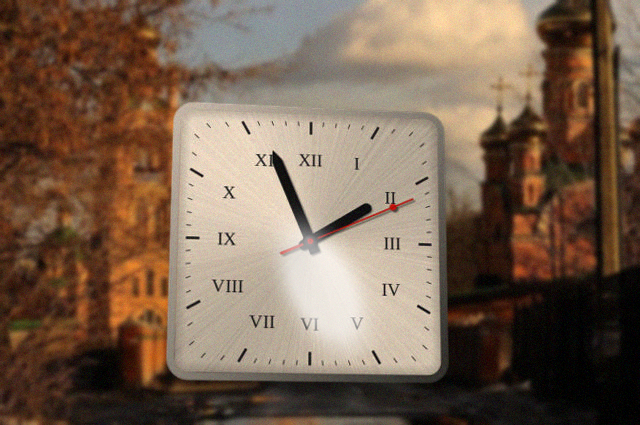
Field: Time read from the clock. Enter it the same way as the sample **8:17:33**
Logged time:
**1:56:11**
